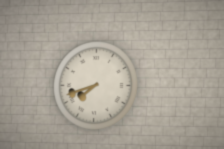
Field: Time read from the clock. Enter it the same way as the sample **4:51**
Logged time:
**7:42**
